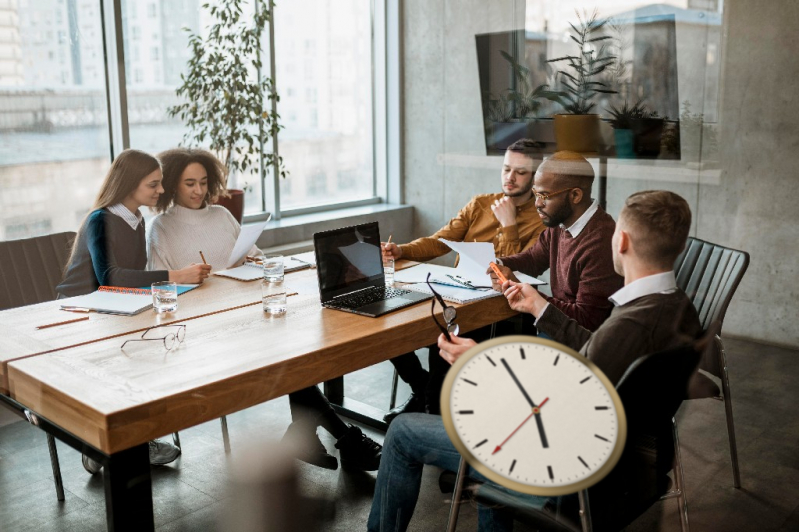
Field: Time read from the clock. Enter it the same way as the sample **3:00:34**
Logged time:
**5:56:38**
